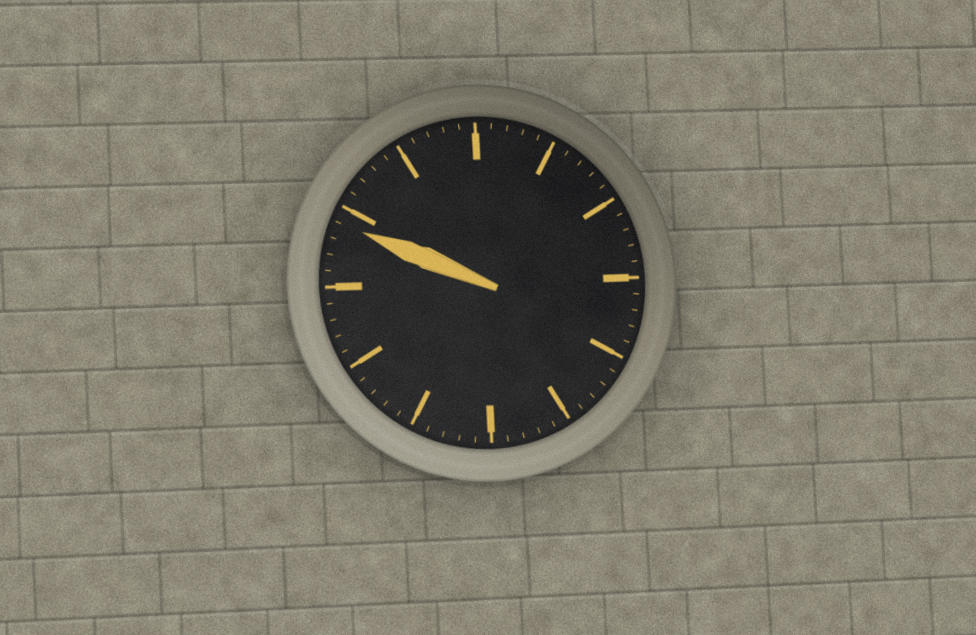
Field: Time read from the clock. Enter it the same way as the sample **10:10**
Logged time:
**9:49**
